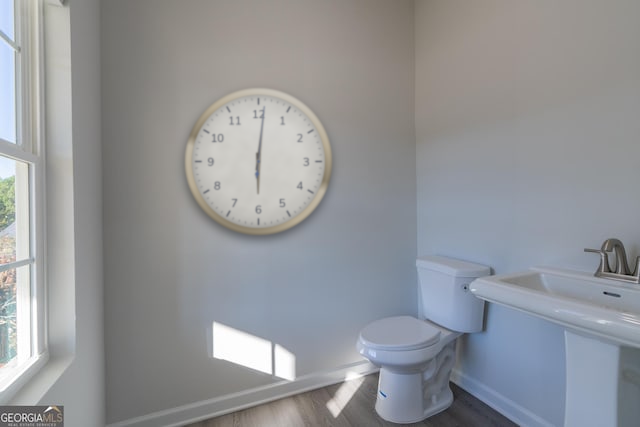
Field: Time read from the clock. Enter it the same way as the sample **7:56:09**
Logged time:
**6:01:01**
